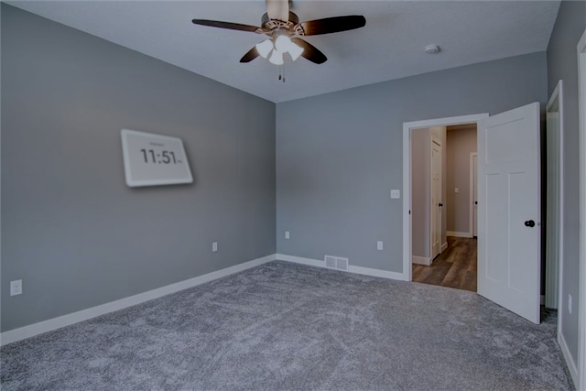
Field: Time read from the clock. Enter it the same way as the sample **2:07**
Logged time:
**11:51**
